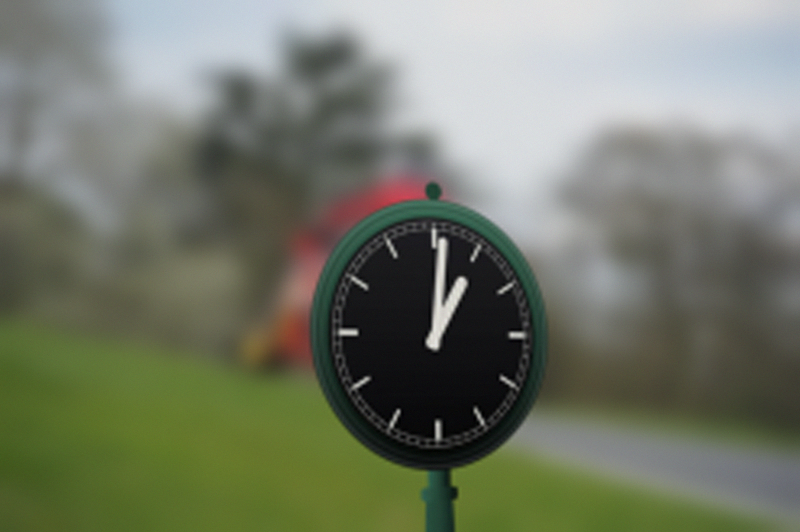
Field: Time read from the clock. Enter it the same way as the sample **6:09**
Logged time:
**1:01**
